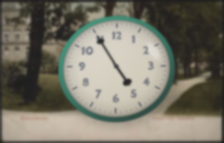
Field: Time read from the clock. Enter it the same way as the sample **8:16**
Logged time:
**4:55**
